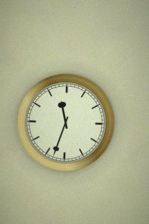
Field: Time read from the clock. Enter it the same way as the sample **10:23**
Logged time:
**11:33**
